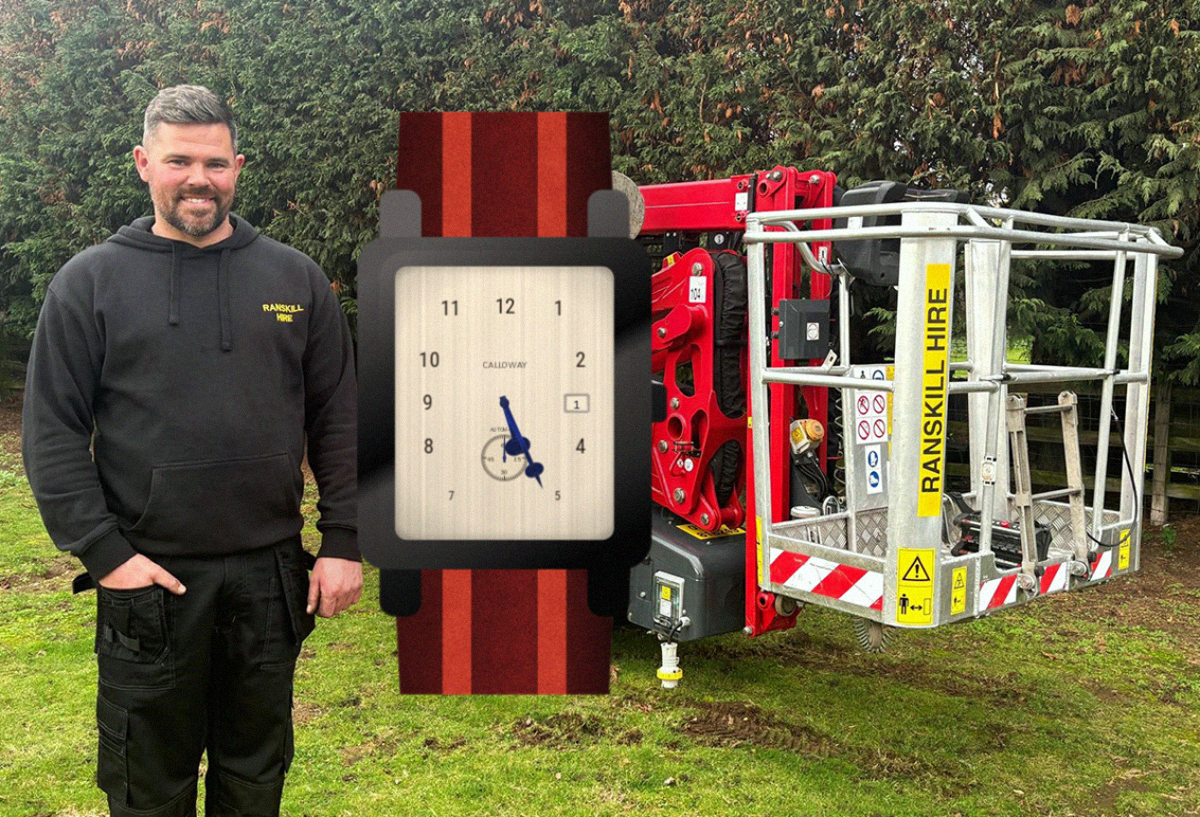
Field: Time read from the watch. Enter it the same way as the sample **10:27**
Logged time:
**5:26**
